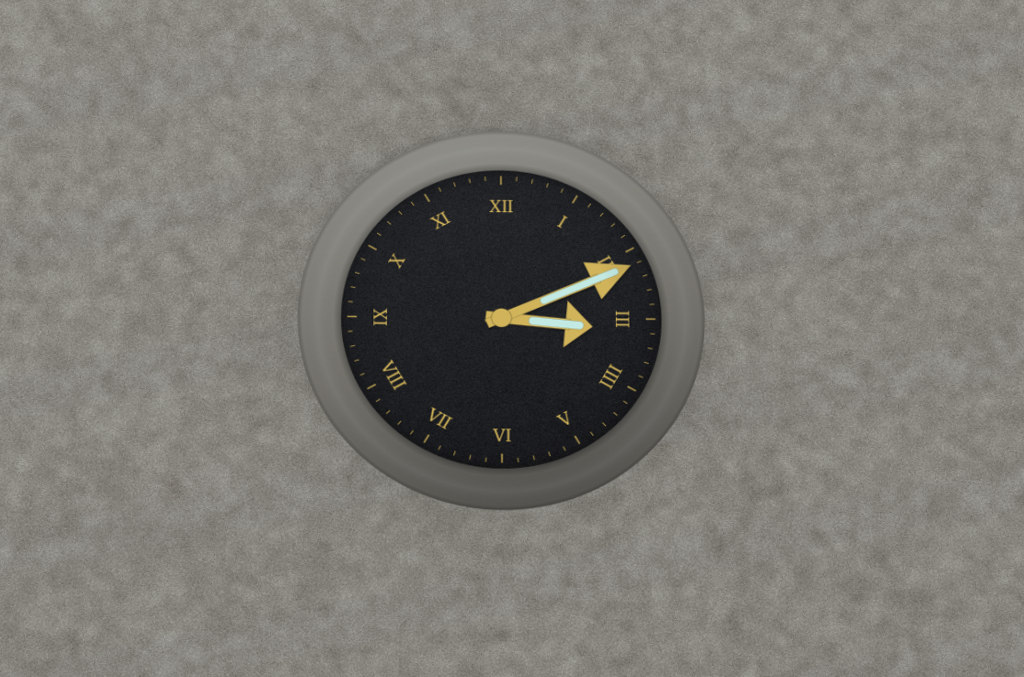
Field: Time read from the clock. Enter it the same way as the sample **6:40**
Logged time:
**3:11**
